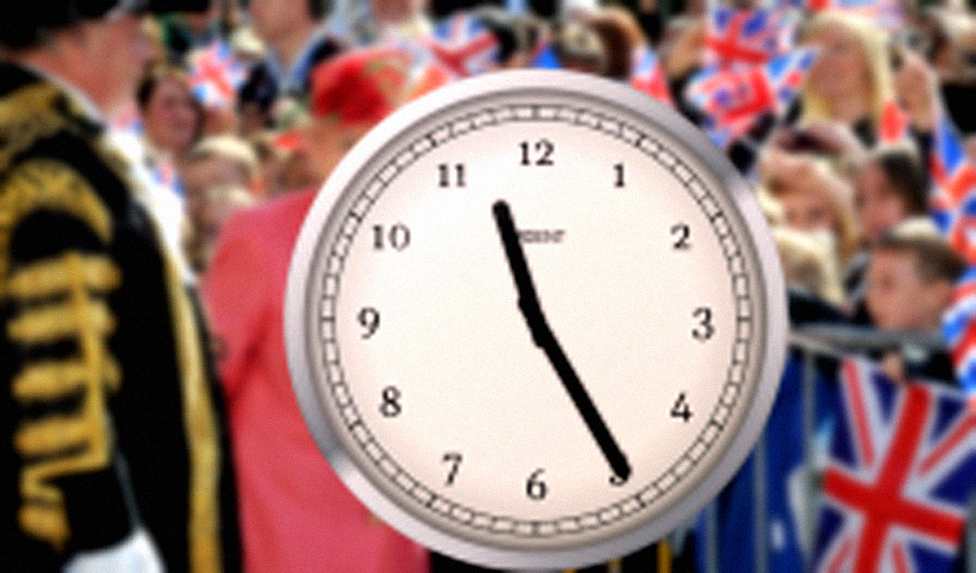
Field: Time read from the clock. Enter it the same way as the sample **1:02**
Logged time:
**11:25**
